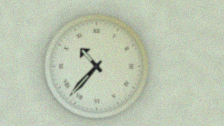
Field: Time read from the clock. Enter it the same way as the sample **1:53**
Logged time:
**10:37**
